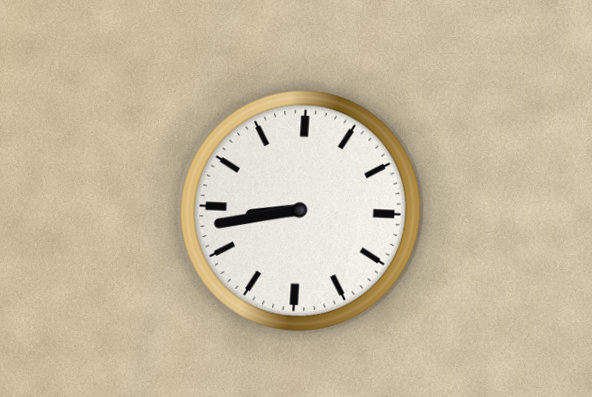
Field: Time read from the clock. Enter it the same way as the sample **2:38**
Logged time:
**8:43**
